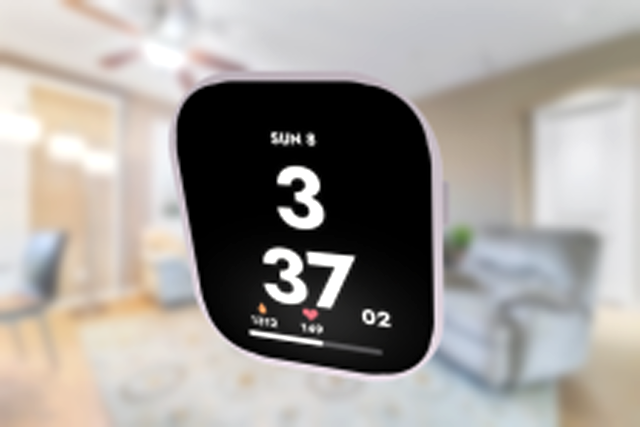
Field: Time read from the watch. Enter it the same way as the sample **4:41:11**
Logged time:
**3:37:02**
